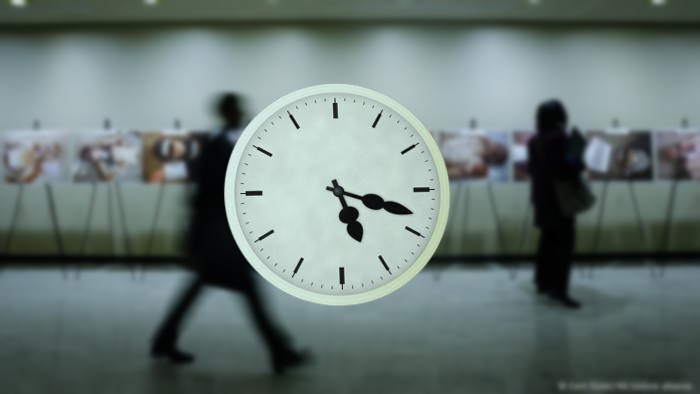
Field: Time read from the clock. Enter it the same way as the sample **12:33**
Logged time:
**5:18**
